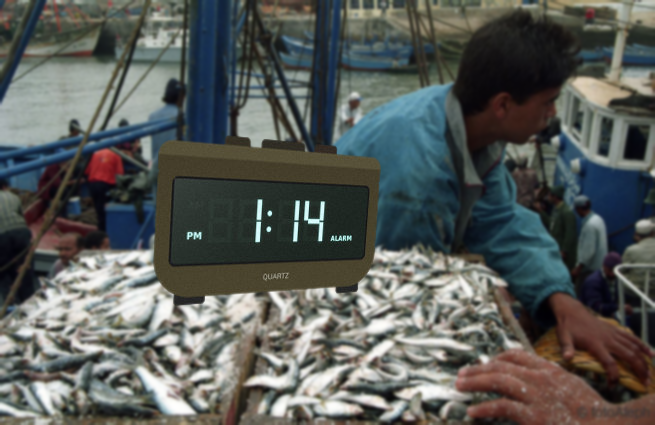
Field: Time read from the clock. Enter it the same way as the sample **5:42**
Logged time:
**1:14**
